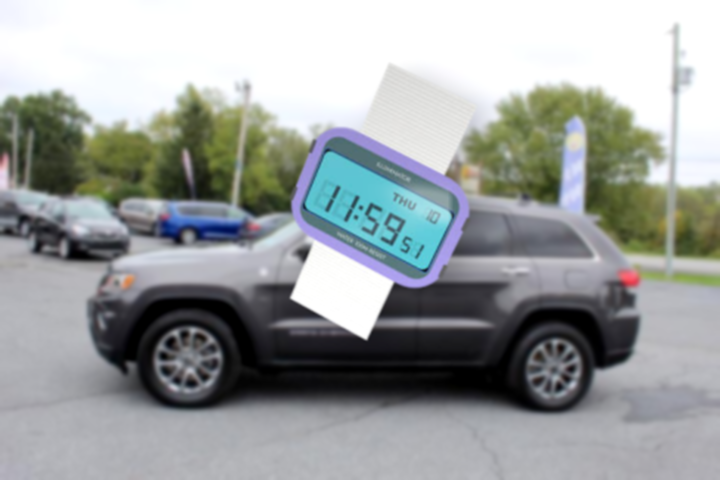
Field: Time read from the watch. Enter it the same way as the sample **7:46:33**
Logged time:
**11:59:51**
